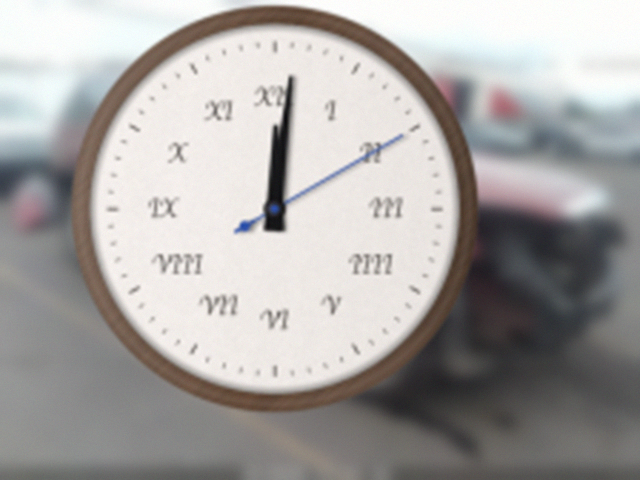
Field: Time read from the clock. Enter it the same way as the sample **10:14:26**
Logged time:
**12:01:10**
